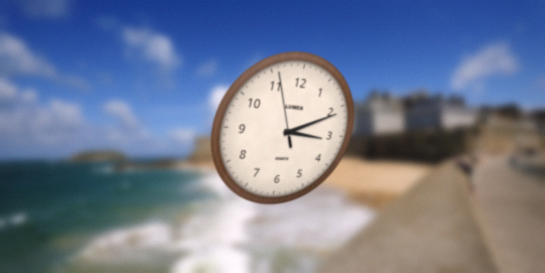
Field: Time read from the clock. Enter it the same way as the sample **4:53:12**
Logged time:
**3:10:56**
